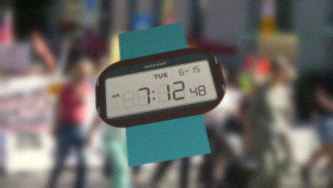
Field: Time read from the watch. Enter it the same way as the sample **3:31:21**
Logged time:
**7:12:48**
